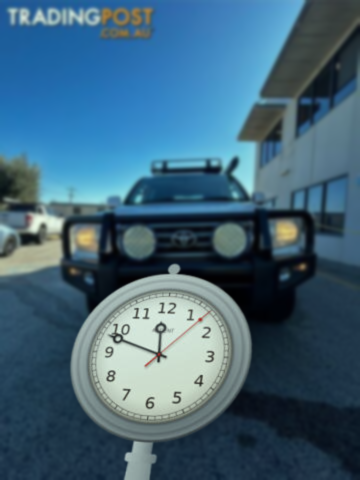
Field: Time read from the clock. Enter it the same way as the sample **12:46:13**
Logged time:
**11:48:07**
